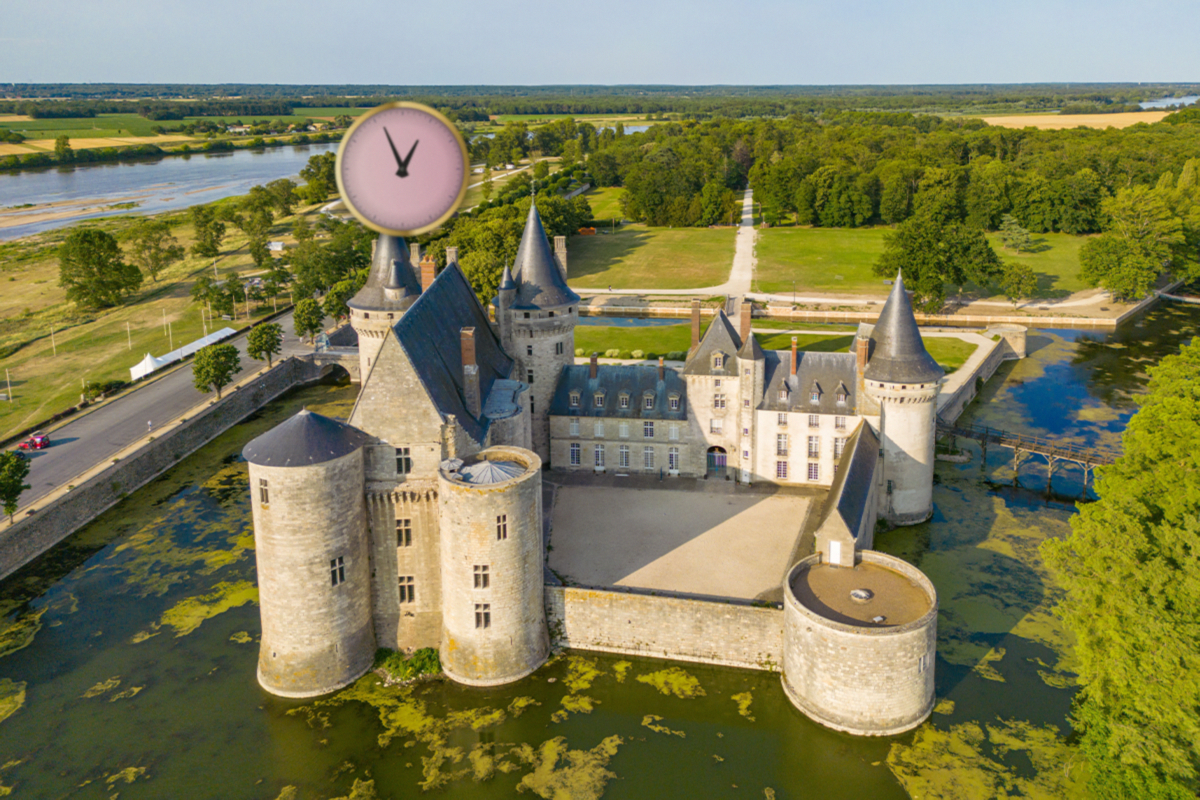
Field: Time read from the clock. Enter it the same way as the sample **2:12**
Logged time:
**12:56**
